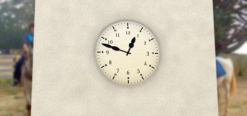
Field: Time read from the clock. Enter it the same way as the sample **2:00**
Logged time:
**12:48**
